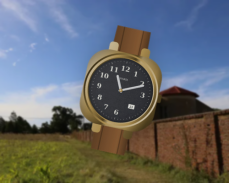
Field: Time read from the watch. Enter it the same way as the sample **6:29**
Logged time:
**11:11**
